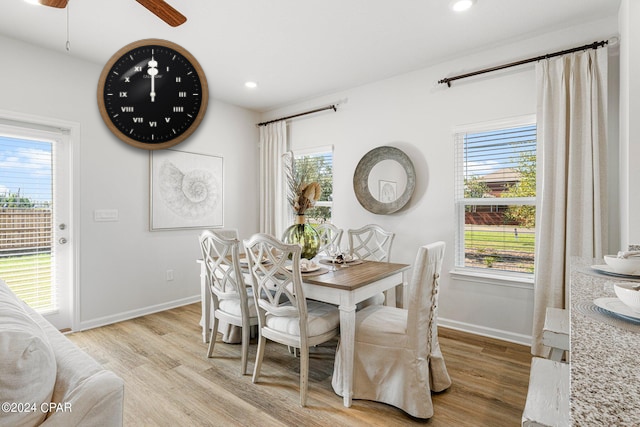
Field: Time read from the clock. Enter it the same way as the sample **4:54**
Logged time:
**12:00**
